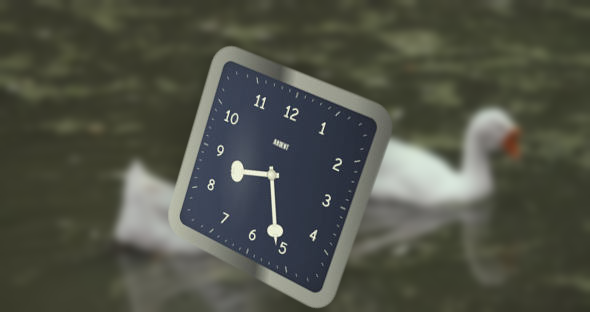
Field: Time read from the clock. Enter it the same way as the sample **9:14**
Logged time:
**8:26**
